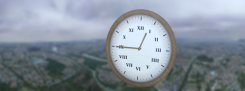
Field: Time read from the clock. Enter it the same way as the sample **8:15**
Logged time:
**12:45**
